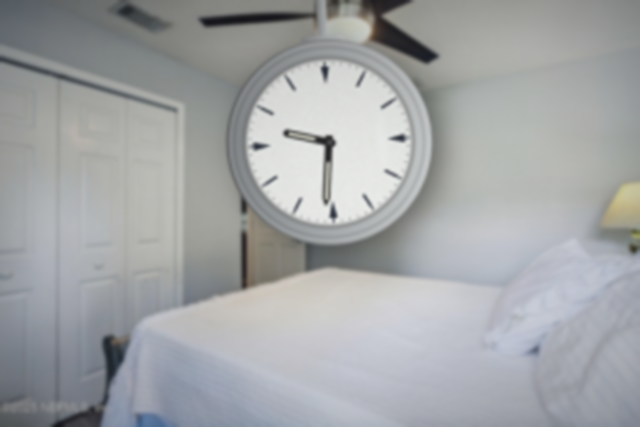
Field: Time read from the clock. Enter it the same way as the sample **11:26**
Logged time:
**9:31**
